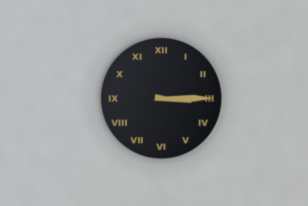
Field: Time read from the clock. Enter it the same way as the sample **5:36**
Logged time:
**3:15**
